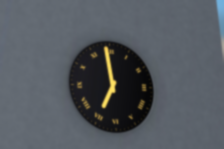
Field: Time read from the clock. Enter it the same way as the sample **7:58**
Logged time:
**6:59**
